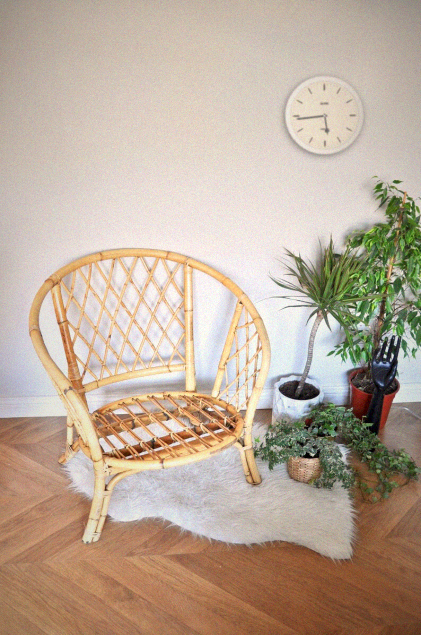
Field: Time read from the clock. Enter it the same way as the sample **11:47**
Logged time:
**5:44**
